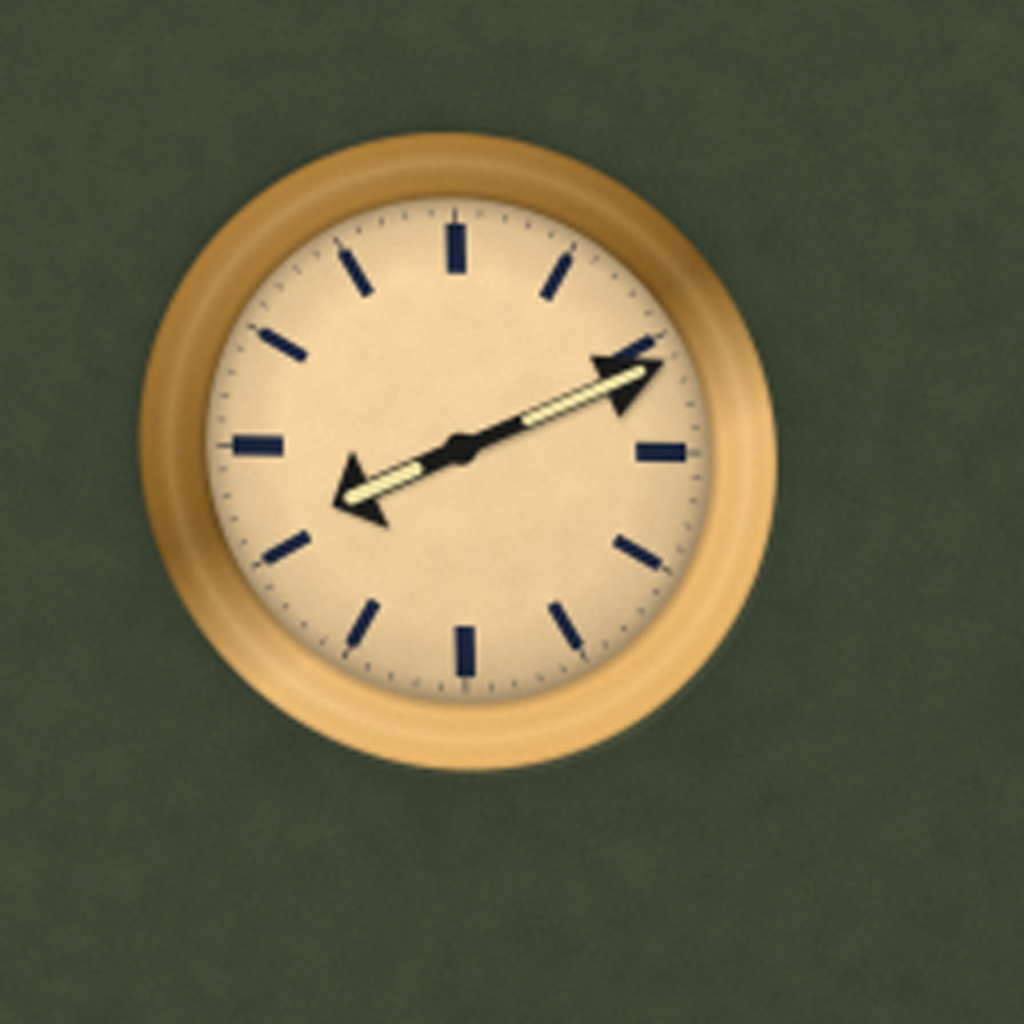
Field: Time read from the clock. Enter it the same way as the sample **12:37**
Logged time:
**8:11**
